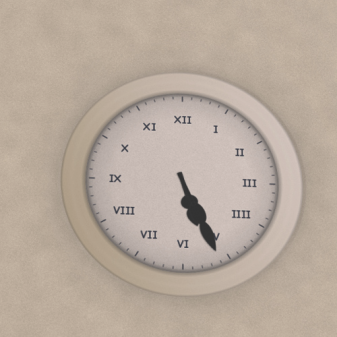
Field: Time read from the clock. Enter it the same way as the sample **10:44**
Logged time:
**5:26**
